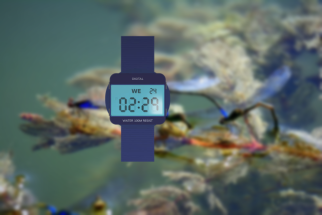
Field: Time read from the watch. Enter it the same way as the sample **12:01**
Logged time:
**2:29**
